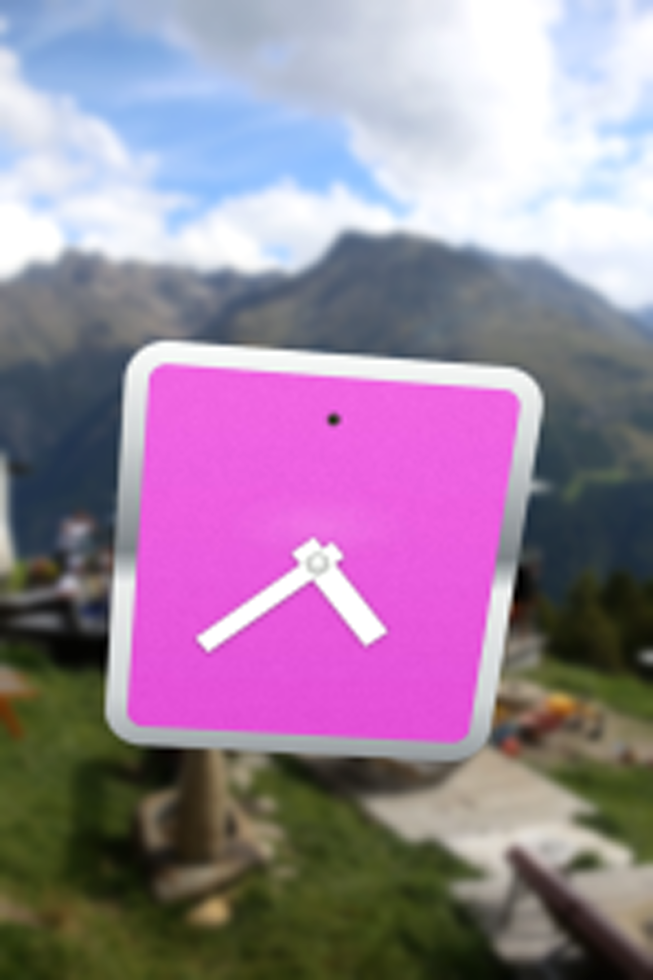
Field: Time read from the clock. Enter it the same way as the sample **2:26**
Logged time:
**4:38**
